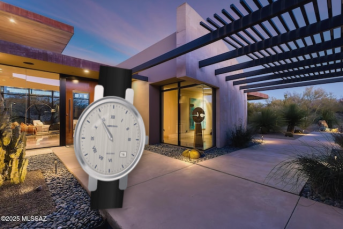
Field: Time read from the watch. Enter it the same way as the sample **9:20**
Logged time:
**10:54**
